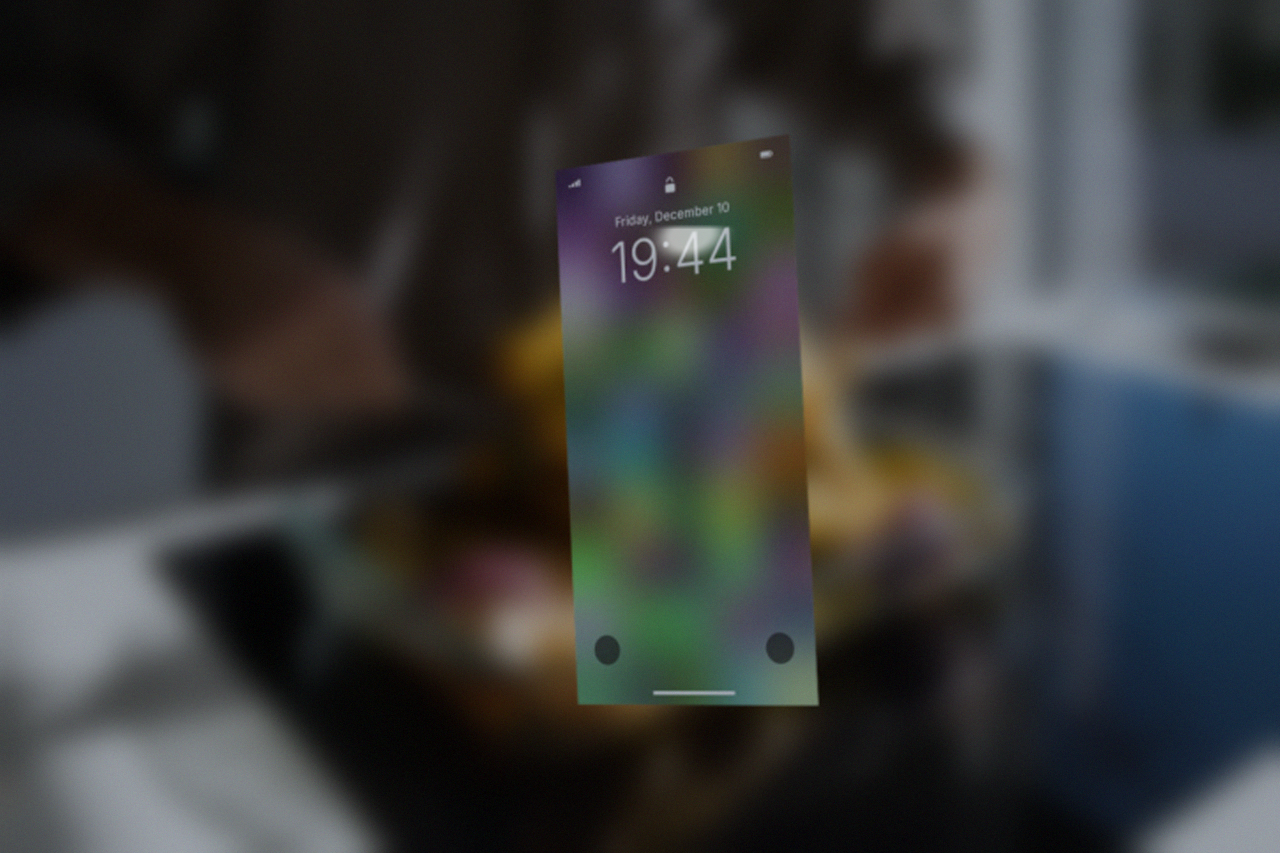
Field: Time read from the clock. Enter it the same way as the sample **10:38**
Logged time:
**19:44**
